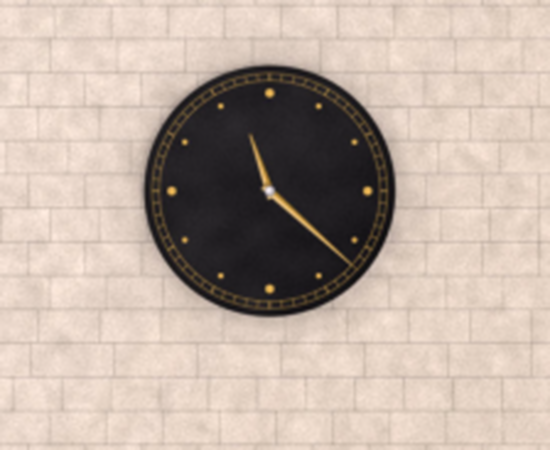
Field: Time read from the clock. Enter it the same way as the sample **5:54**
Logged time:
**11:22**
